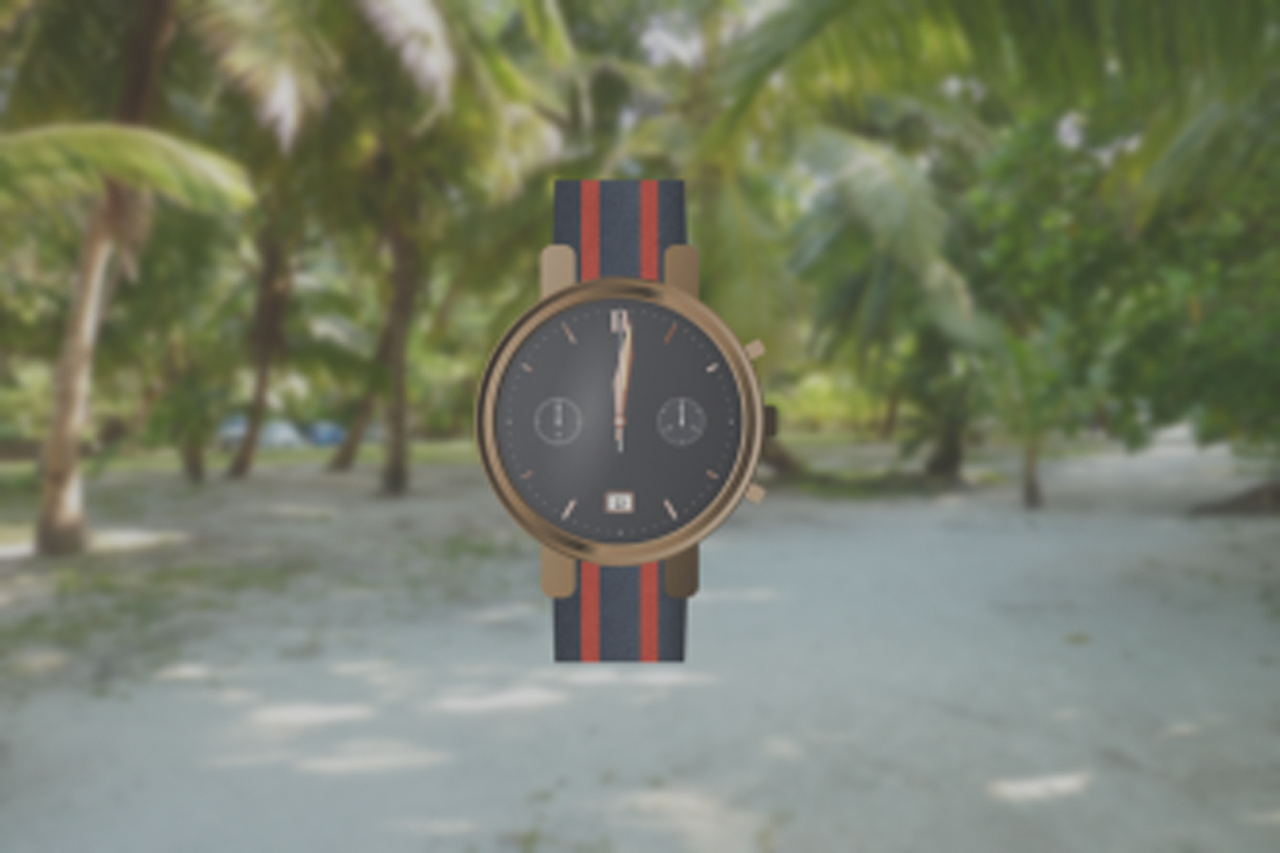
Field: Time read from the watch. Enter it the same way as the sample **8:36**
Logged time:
**12:01**
